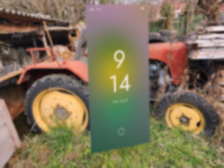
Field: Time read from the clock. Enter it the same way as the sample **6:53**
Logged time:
**9:14**
